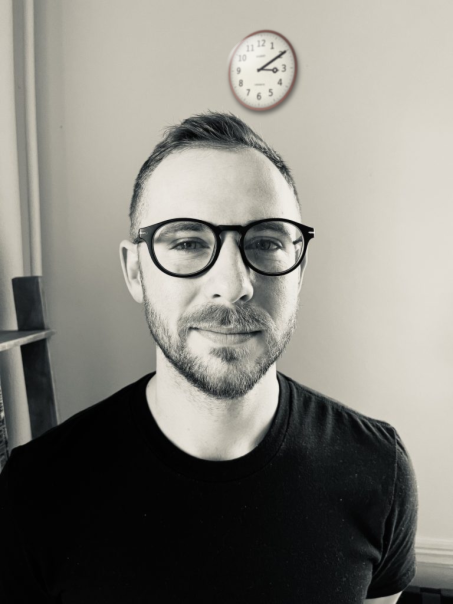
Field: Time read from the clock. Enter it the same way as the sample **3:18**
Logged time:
**3:10**
